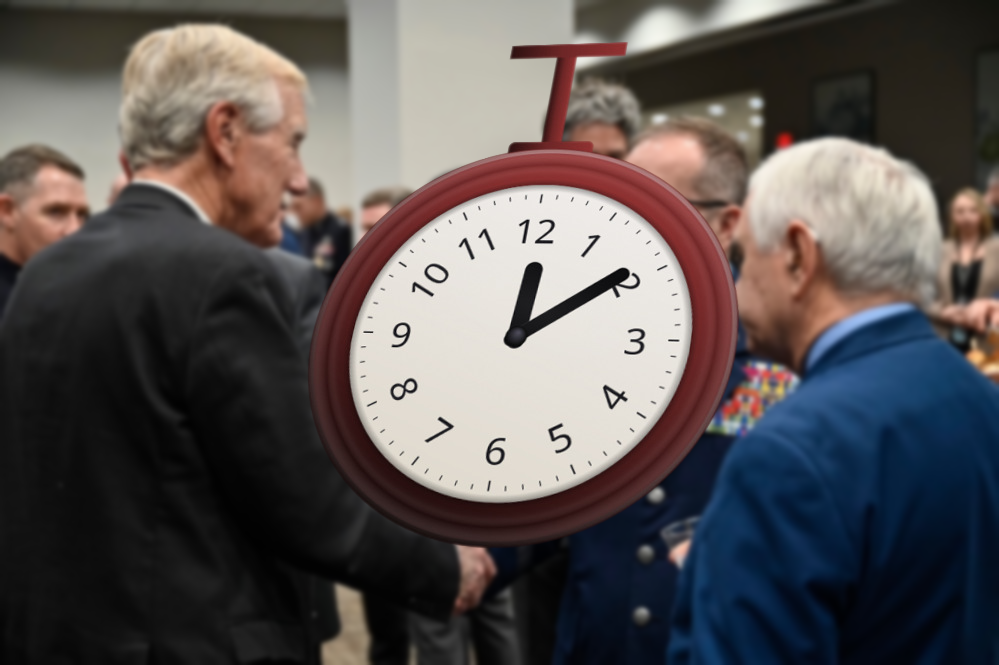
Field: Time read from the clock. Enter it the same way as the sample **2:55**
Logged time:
**12:09**
